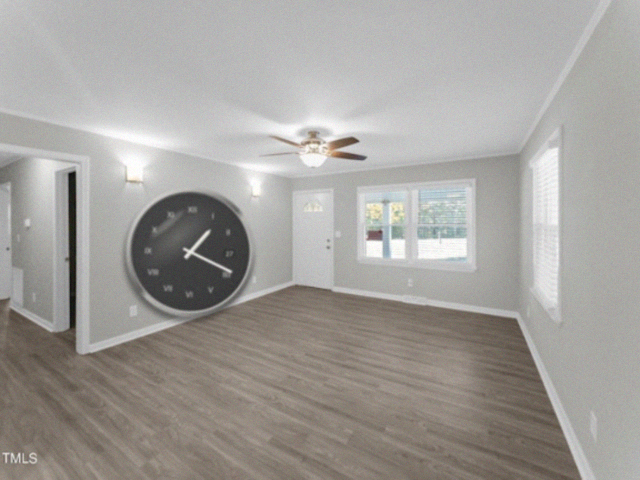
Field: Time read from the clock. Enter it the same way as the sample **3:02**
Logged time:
**1:19**
